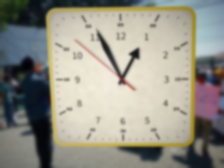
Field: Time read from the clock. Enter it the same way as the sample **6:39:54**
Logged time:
**12:55:52**
